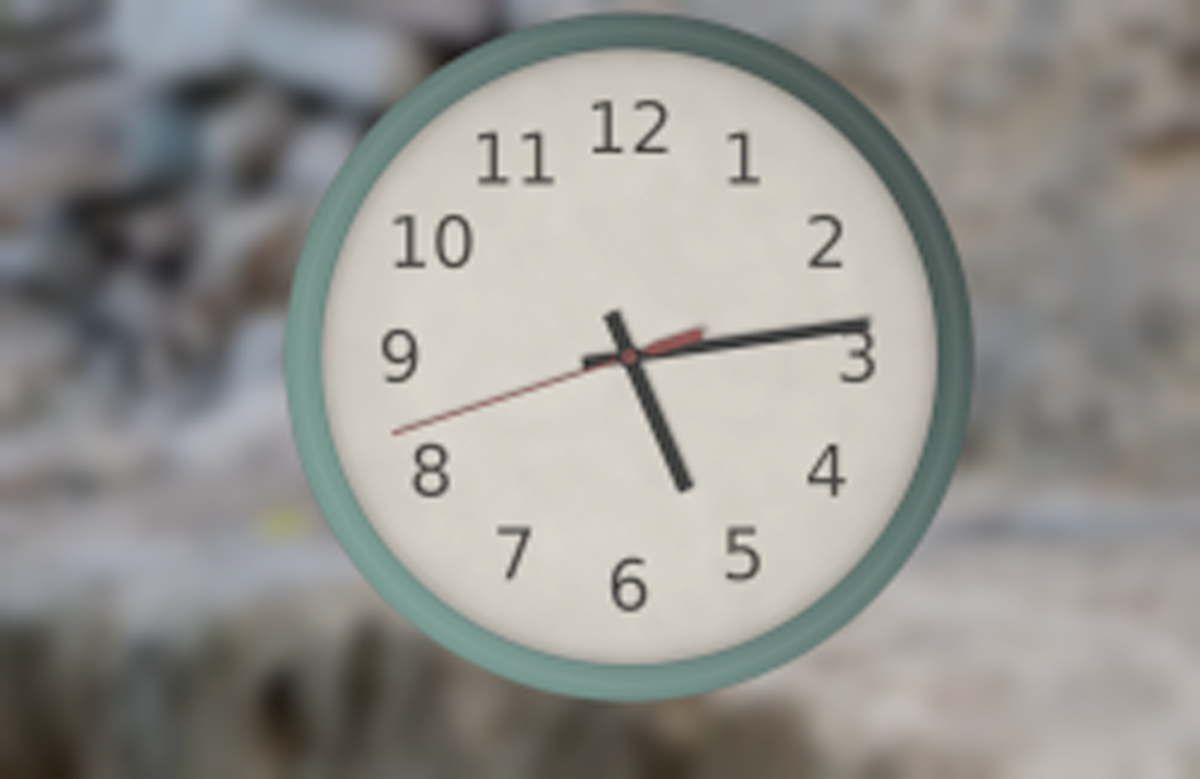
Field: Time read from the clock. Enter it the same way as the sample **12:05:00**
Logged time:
**5:13:42**
